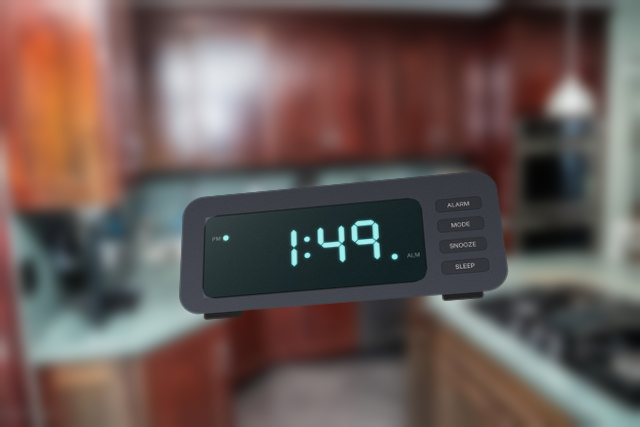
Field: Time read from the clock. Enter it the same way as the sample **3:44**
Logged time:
**1:49**
